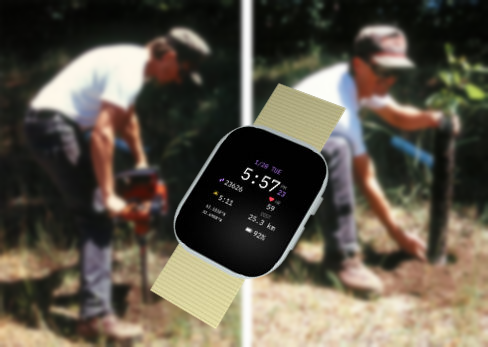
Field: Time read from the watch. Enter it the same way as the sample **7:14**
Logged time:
**5:57**
